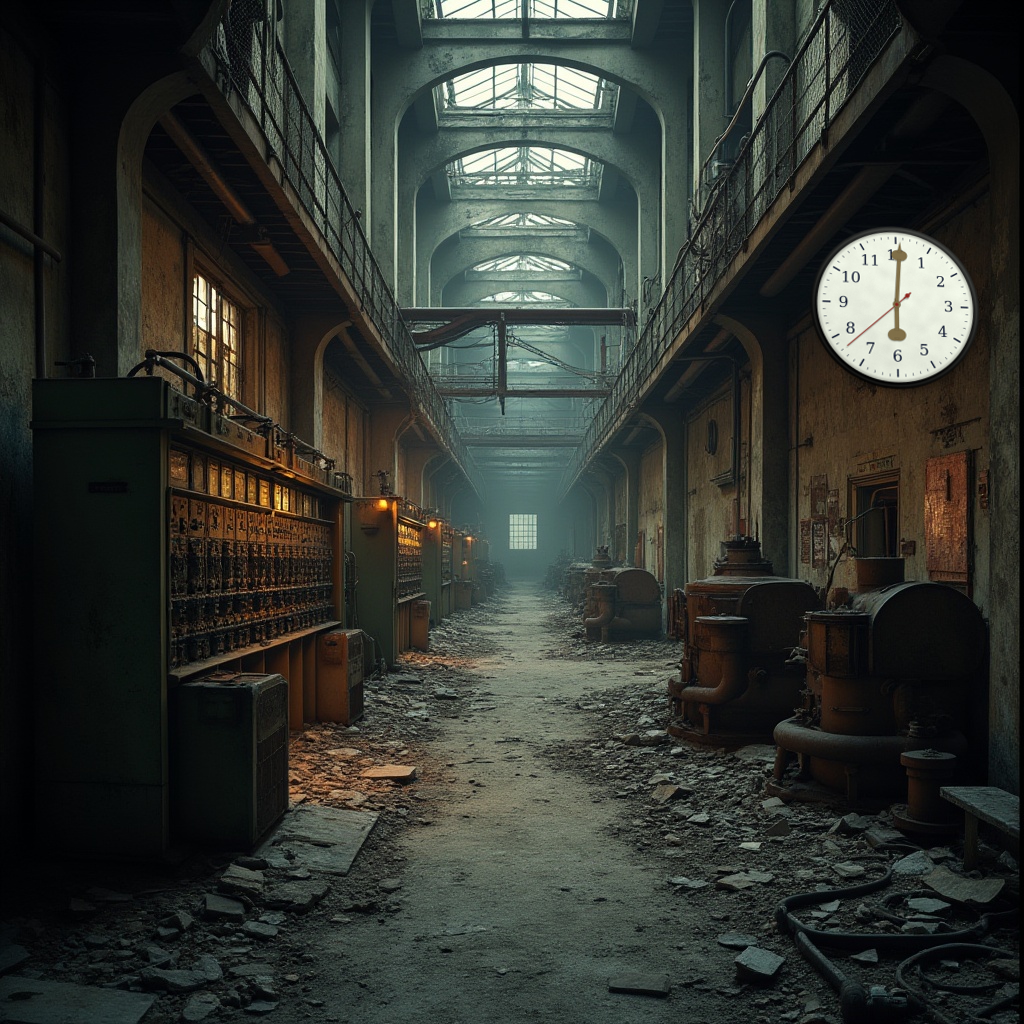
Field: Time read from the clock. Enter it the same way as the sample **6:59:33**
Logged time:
**6:00:38**
